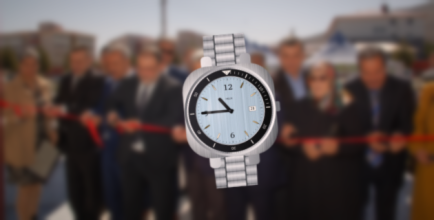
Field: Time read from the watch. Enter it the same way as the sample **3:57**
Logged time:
**10:45**
